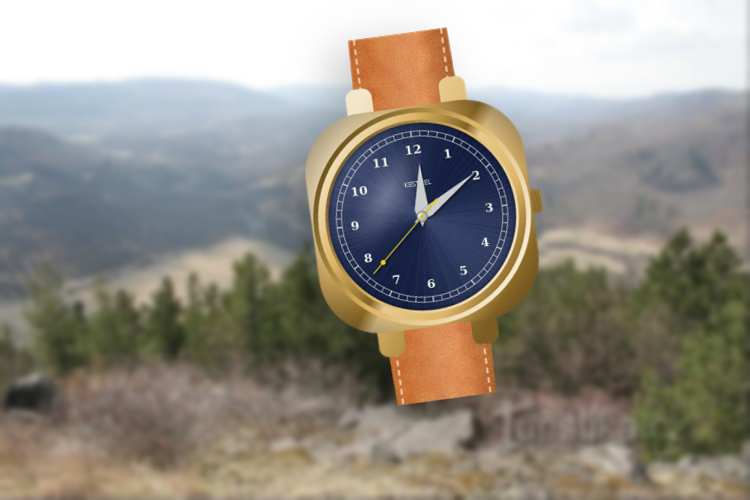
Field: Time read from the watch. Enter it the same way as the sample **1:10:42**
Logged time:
**12:09:38**
